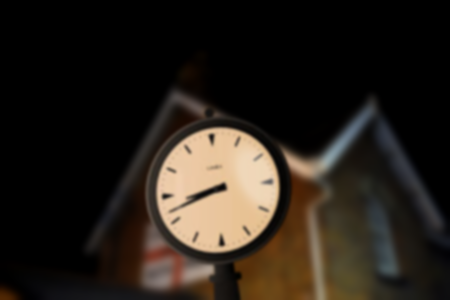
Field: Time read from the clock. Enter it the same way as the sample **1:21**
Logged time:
**8:42**
